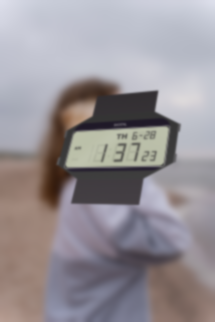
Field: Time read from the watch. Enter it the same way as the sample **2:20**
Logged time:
**1:37**
